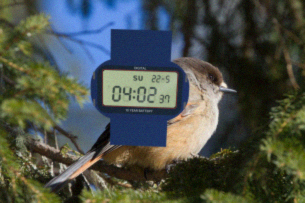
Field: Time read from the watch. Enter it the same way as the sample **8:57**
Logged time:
**4:02**
